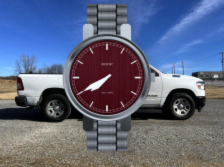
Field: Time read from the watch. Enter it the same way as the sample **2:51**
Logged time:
**7:40**
